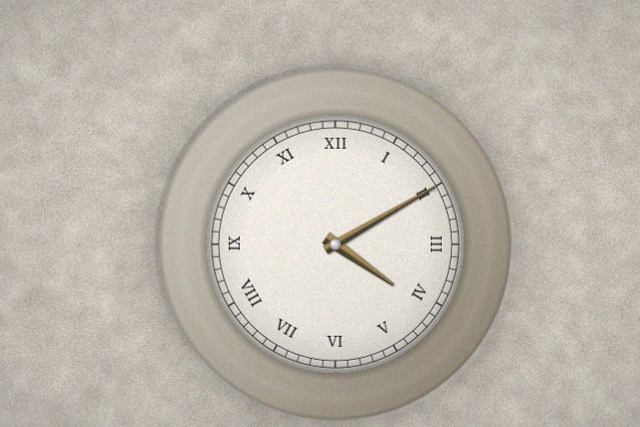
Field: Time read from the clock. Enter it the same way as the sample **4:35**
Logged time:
**4:10**
